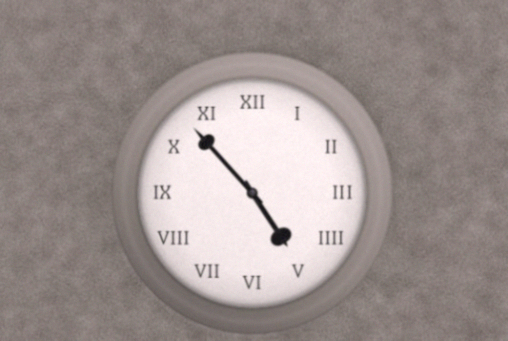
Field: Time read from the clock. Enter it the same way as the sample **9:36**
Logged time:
**4:53**
